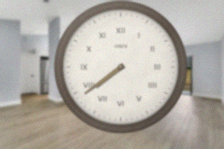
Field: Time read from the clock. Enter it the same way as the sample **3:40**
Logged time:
**7:39**
